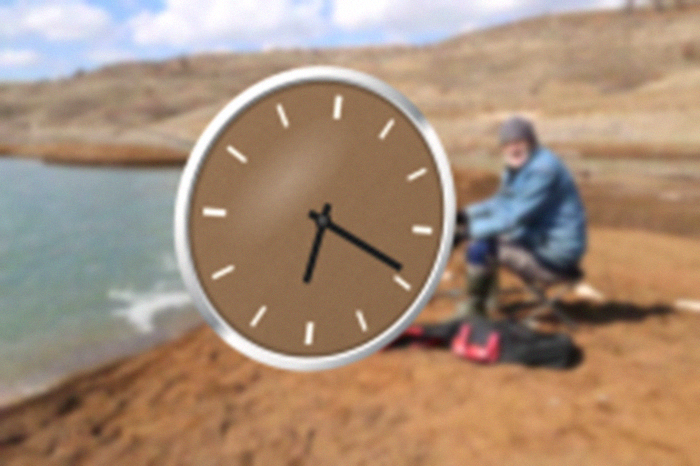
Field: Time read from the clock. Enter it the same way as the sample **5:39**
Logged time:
**6:19**
